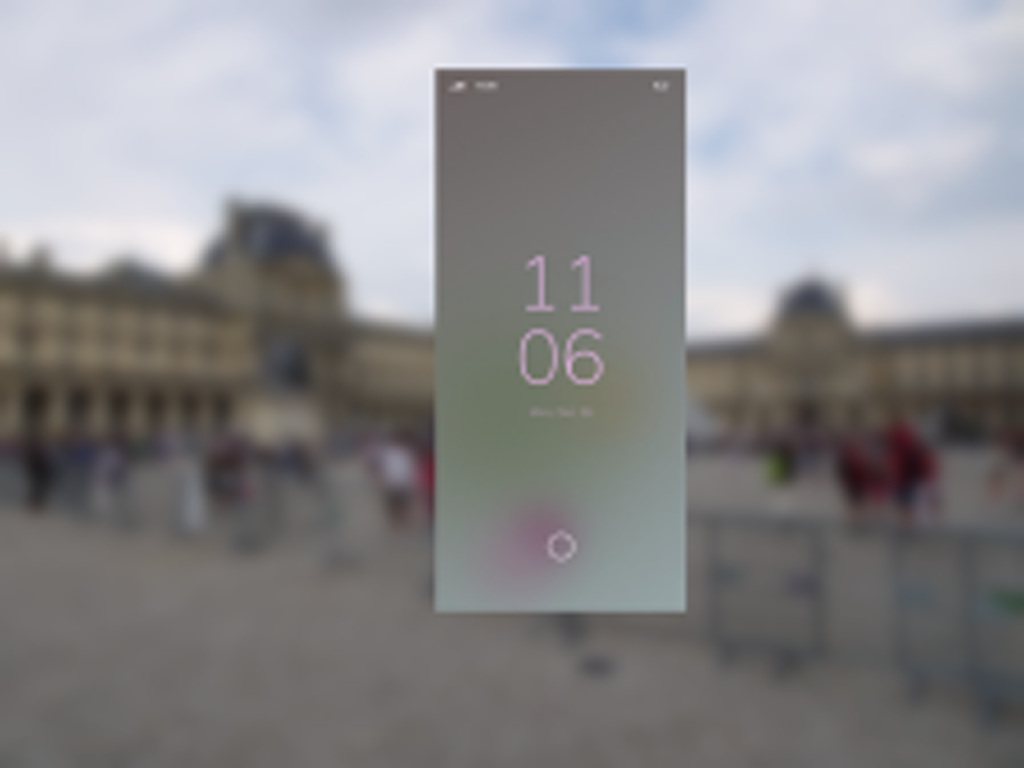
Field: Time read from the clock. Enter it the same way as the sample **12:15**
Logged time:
**11:06**
